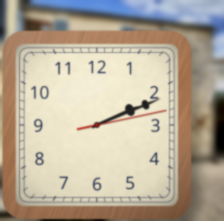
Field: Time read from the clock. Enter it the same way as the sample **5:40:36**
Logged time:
**2:11:13**
